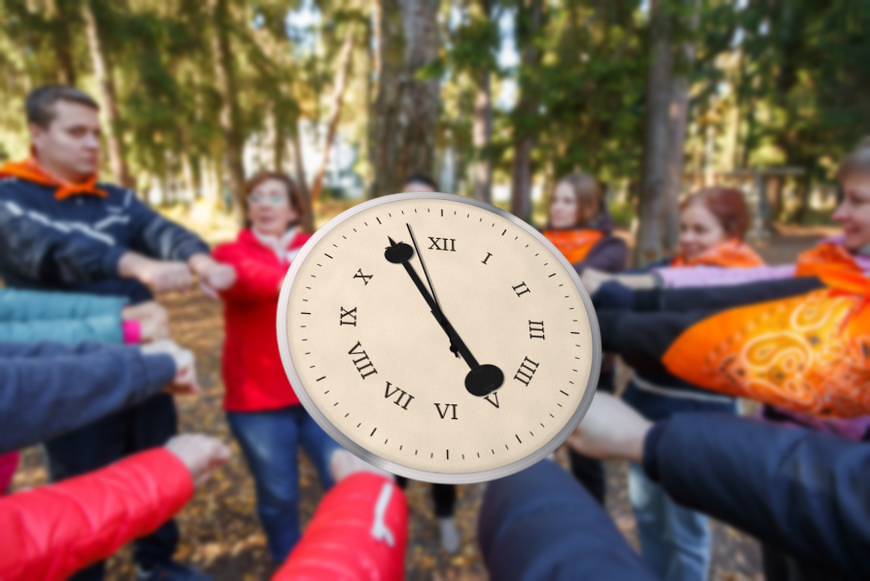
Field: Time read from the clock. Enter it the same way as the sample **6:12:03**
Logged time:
**4:54:57**
